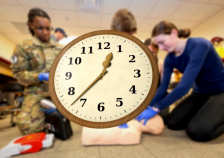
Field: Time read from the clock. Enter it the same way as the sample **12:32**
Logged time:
**12:37**
